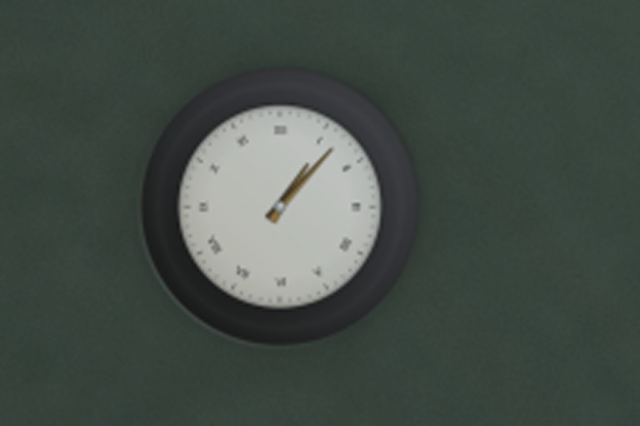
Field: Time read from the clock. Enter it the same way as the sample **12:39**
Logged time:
**1:07**
